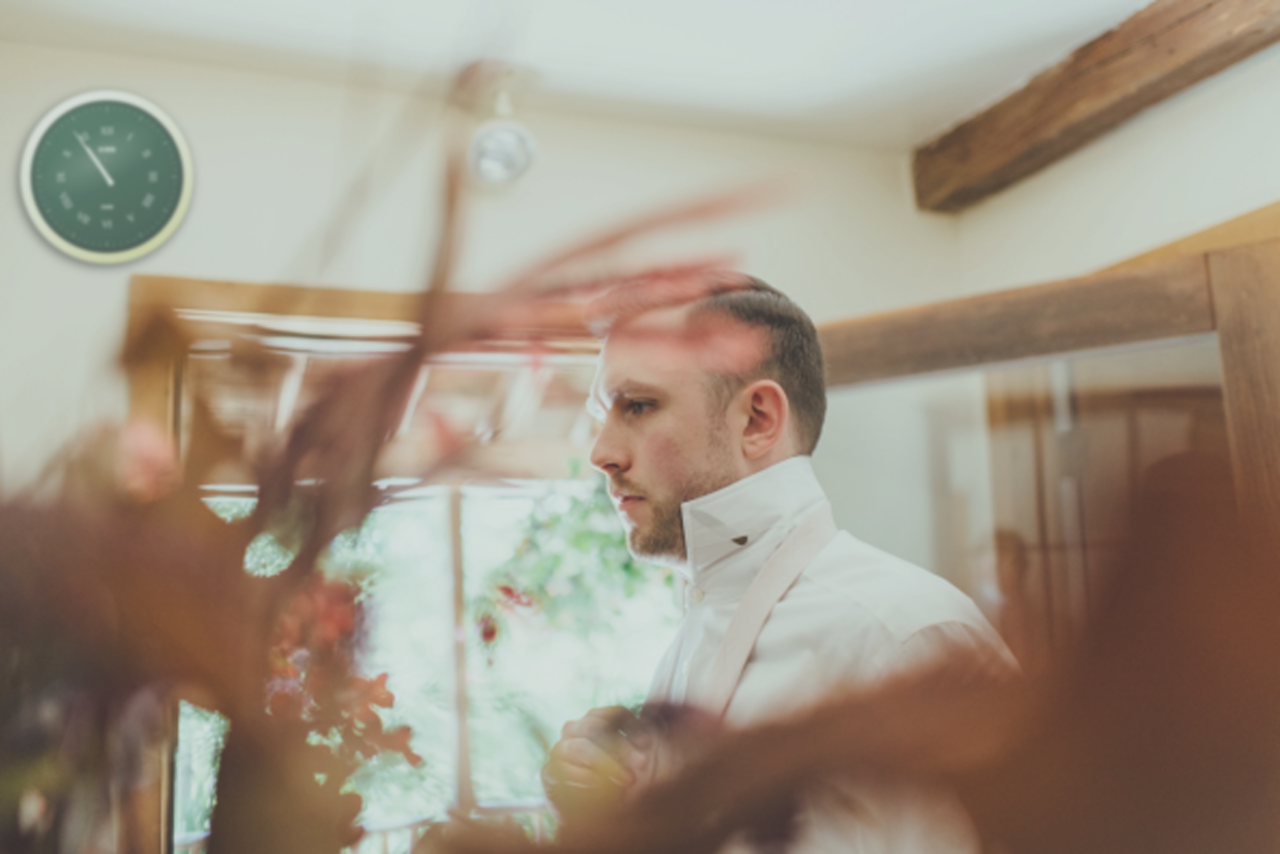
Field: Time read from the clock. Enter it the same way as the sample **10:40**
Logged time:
**10:54**
